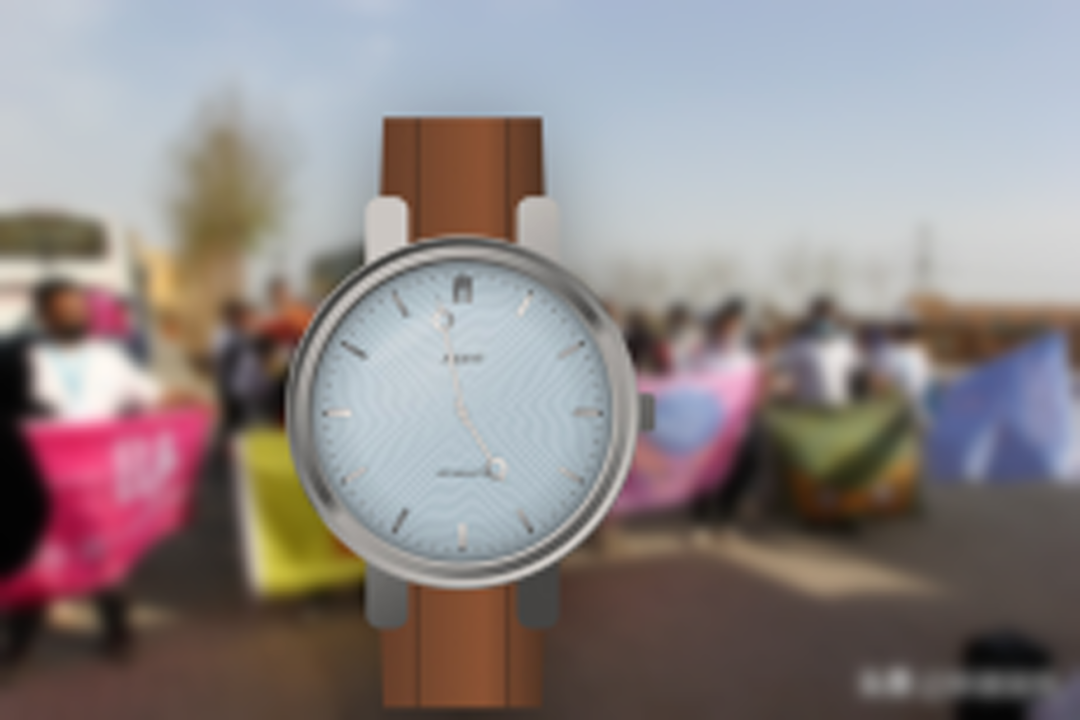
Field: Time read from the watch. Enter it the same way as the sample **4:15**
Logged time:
**4:58**
